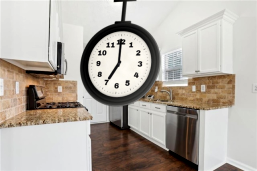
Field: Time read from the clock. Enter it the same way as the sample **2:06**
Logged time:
**7:00**
